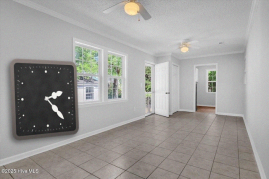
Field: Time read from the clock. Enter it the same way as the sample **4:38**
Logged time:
**2:23**
